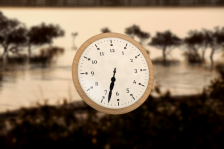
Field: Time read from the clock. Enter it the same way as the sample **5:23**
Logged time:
**6:33**
